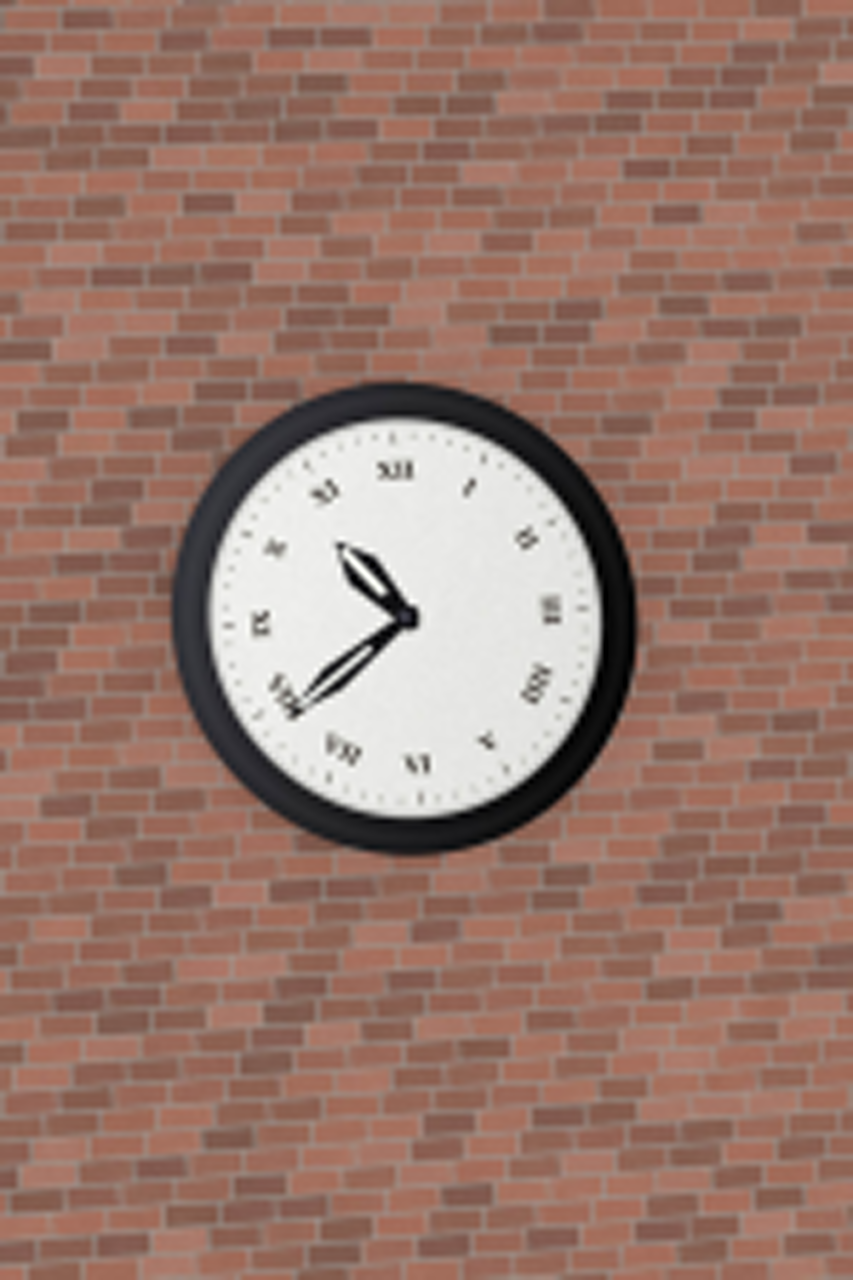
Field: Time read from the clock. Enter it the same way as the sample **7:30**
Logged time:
**10:39**
